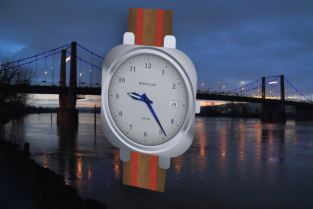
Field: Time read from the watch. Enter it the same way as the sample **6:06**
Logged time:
**9:24**
